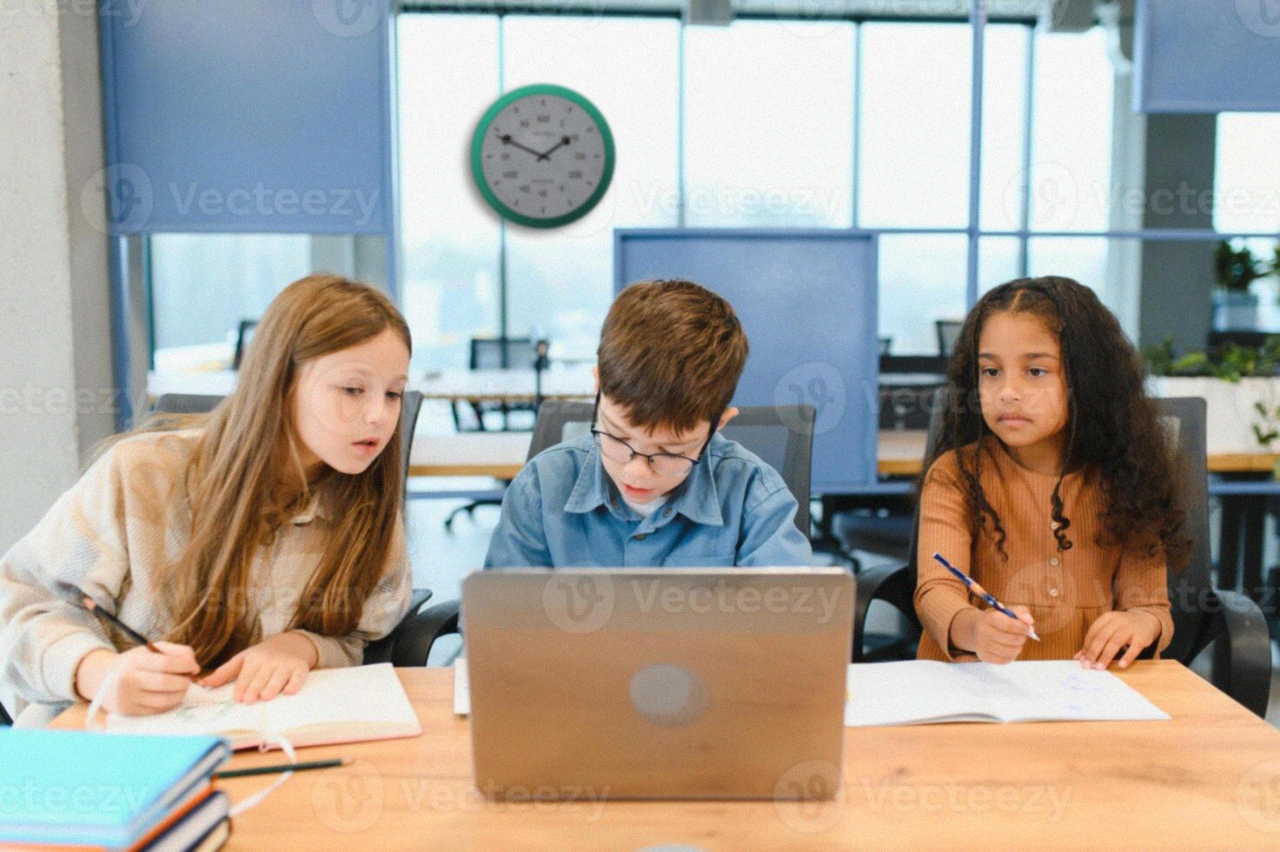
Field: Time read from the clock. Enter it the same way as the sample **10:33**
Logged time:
**1:49**
